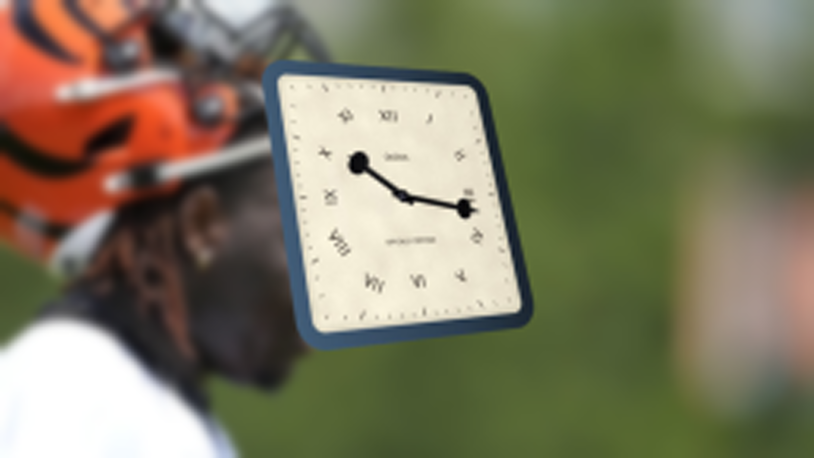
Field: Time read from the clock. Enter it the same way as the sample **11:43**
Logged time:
**10:17**
